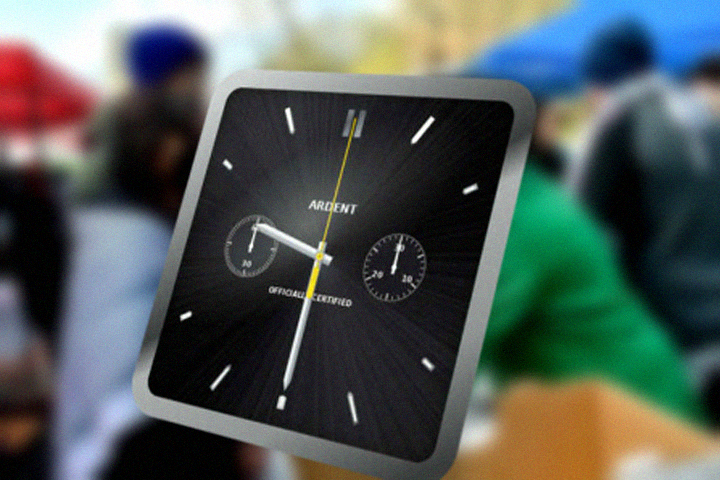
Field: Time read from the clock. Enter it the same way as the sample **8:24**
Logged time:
**9:30**
